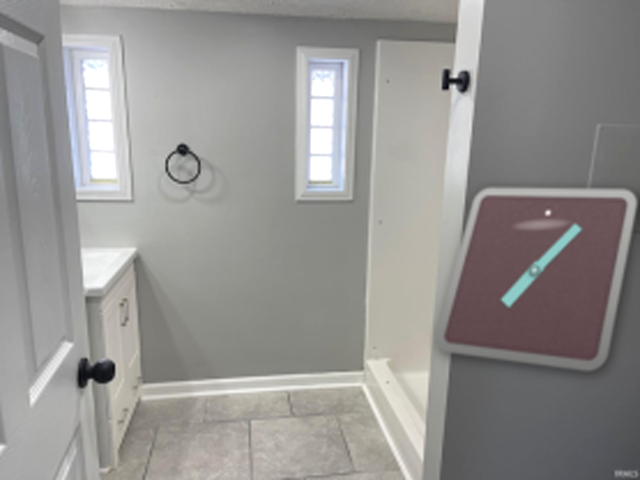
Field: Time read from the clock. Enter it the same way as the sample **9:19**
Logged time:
**7:06**
